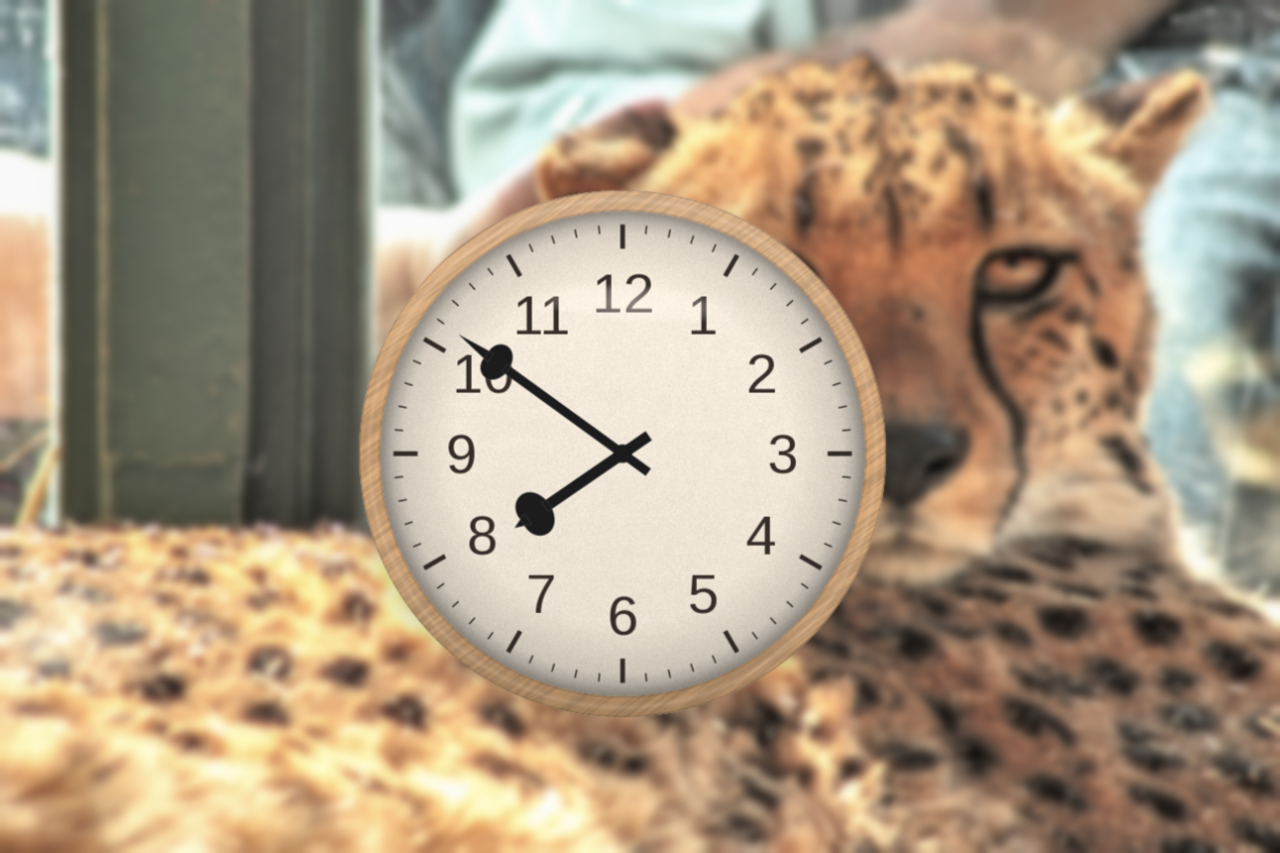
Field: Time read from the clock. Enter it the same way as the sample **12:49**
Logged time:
**7:51**
